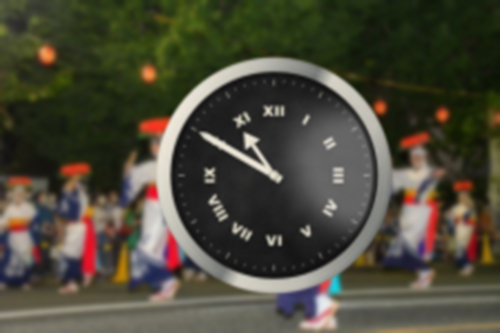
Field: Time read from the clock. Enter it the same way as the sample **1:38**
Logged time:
**10:50**
